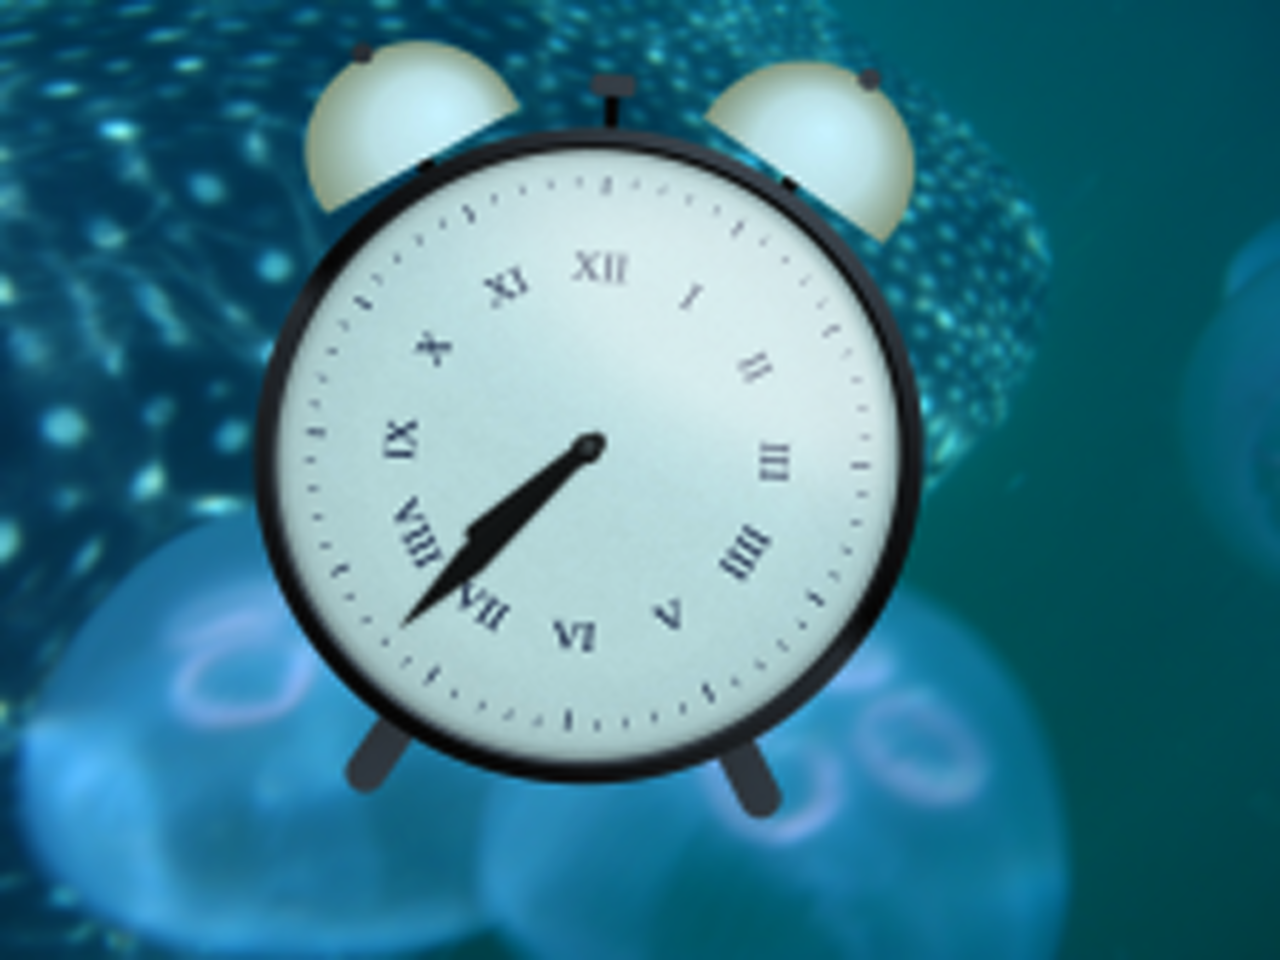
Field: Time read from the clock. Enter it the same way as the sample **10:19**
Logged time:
**7:37**
